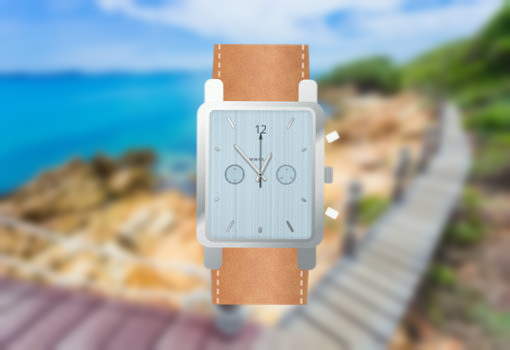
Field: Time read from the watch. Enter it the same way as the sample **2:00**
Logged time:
**12:53**
